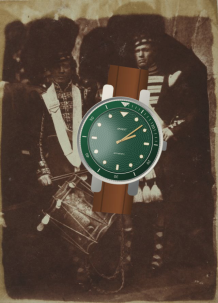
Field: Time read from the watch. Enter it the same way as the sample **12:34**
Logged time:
**2:08**
